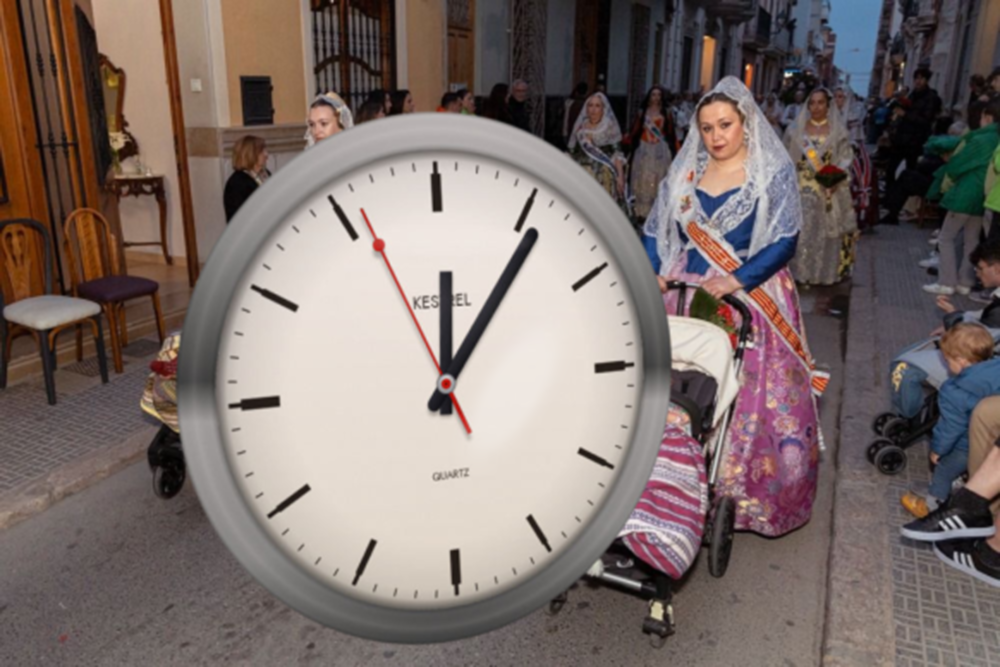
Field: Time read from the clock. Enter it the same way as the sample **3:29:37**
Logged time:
**12:05:56**
